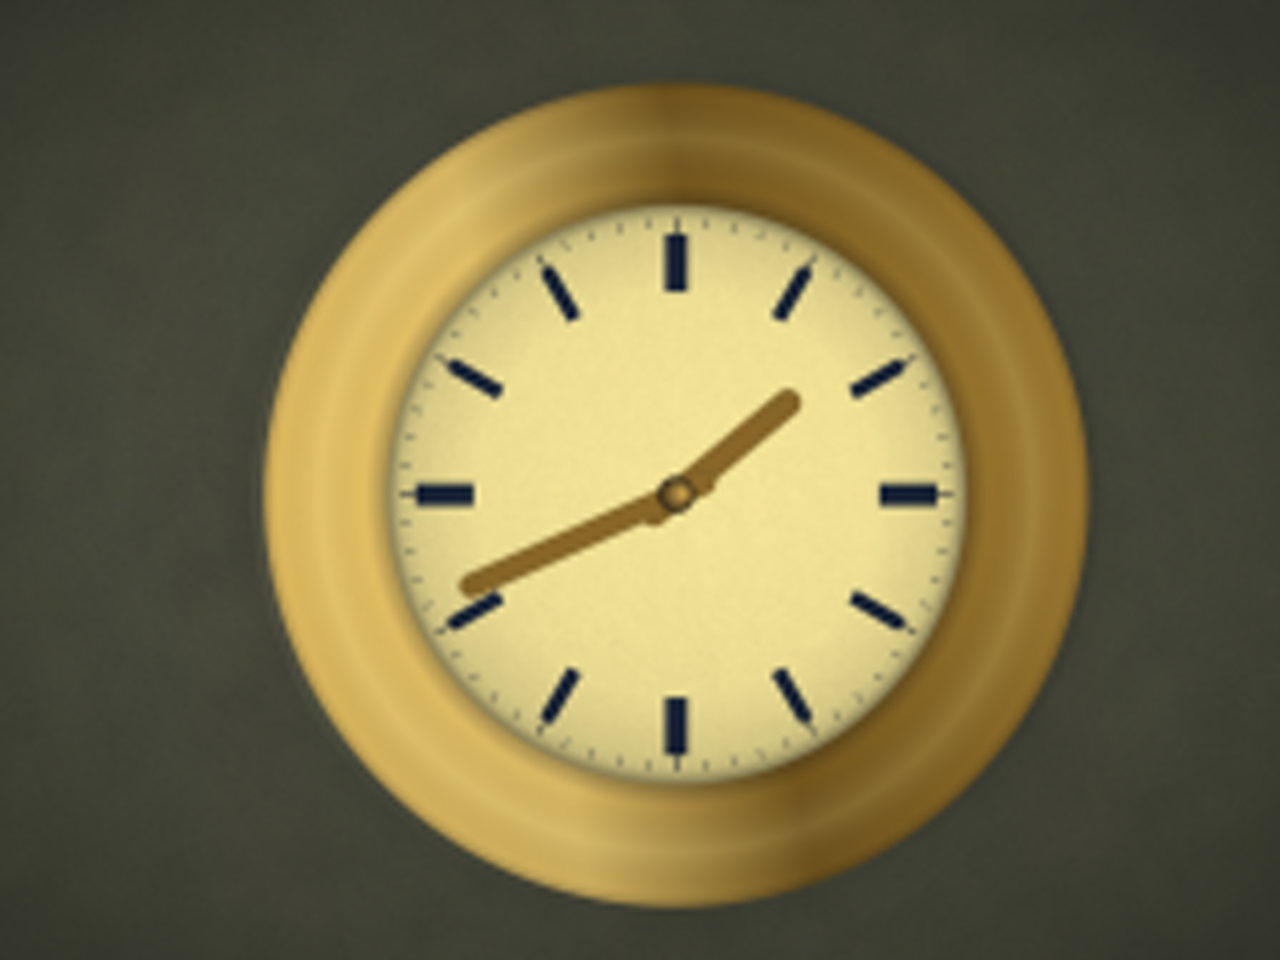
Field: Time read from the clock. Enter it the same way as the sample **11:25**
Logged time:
**1:41**
